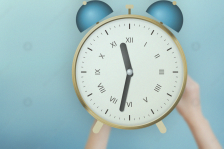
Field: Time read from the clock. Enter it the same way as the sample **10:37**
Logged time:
**11:32**
